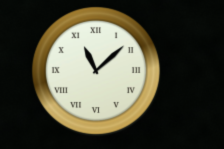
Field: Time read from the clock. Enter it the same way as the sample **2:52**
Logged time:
**11:08**
